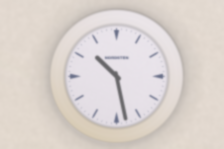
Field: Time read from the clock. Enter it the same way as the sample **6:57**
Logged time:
**10:28**
